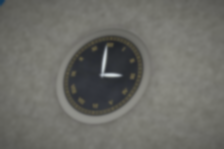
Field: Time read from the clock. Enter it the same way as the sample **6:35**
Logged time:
**2:59**
